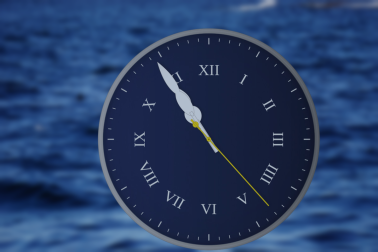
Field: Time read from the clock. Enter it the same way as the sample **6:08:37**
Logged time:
**10:54:23**
